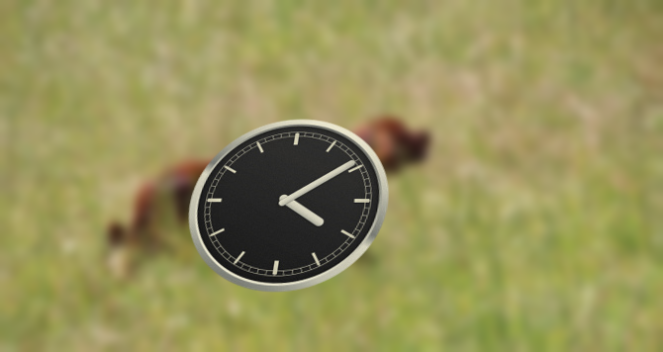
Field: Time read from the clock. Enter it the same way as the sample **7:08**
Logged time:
**4:09**
